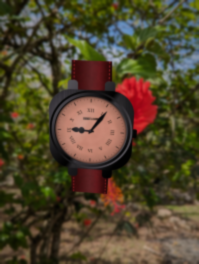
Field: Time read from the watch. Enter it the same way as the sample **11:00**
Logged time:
**9:06**
